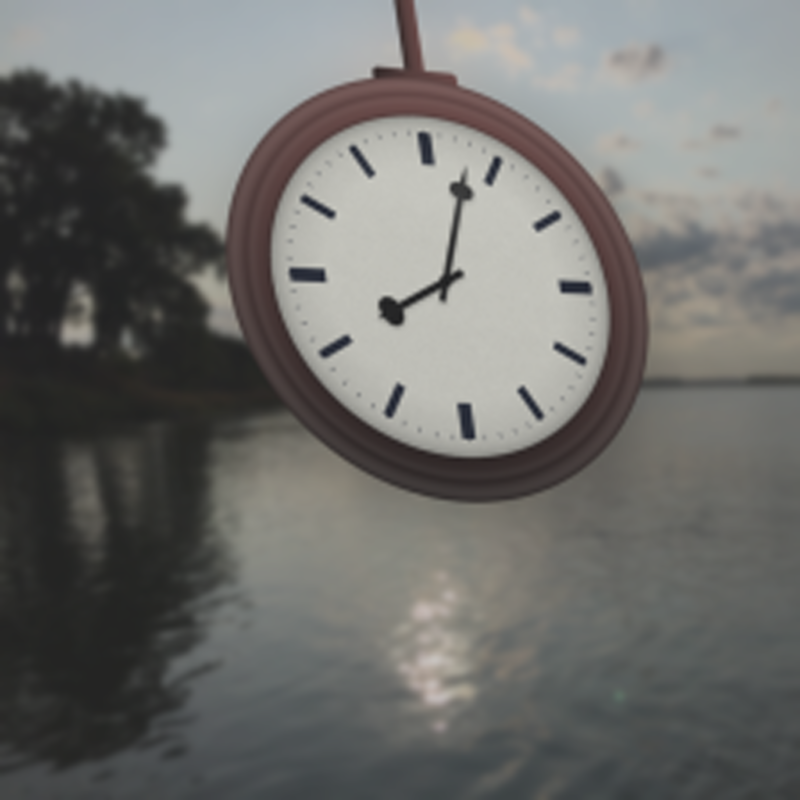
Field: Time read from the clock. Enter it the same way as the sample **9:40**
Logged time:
**8:03**
